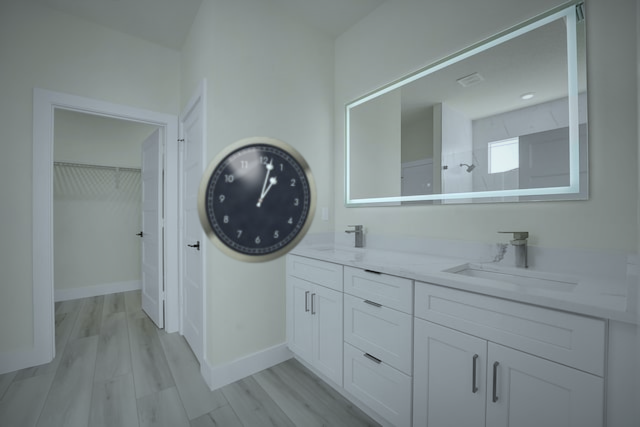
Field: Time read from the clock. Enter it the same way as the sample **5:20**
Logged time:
**1:02**
